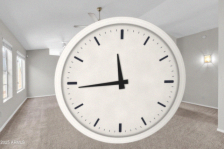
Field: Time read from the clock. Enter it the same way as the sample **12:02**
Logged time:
**11:44**
